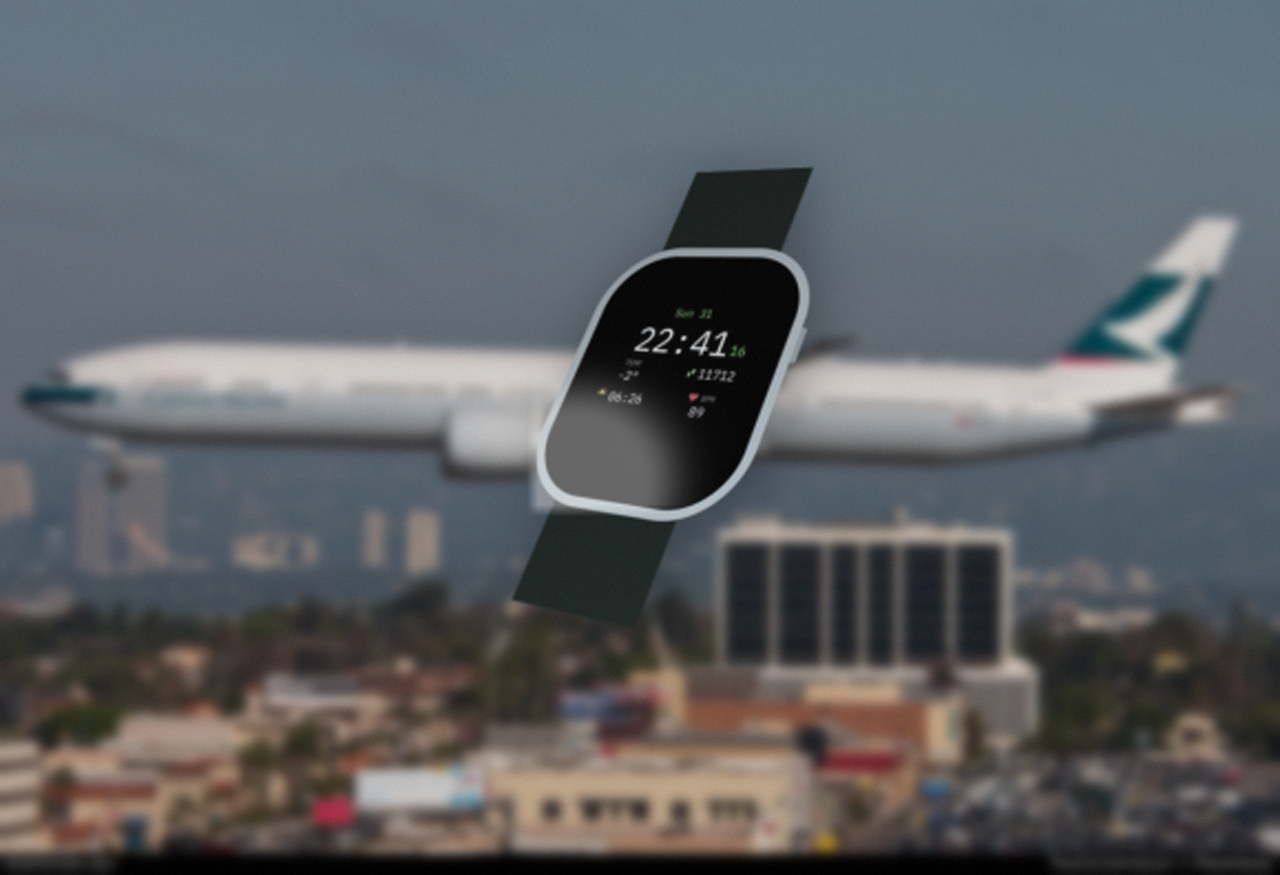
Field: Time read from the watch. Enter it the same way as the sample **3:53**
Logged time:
**22:41**
